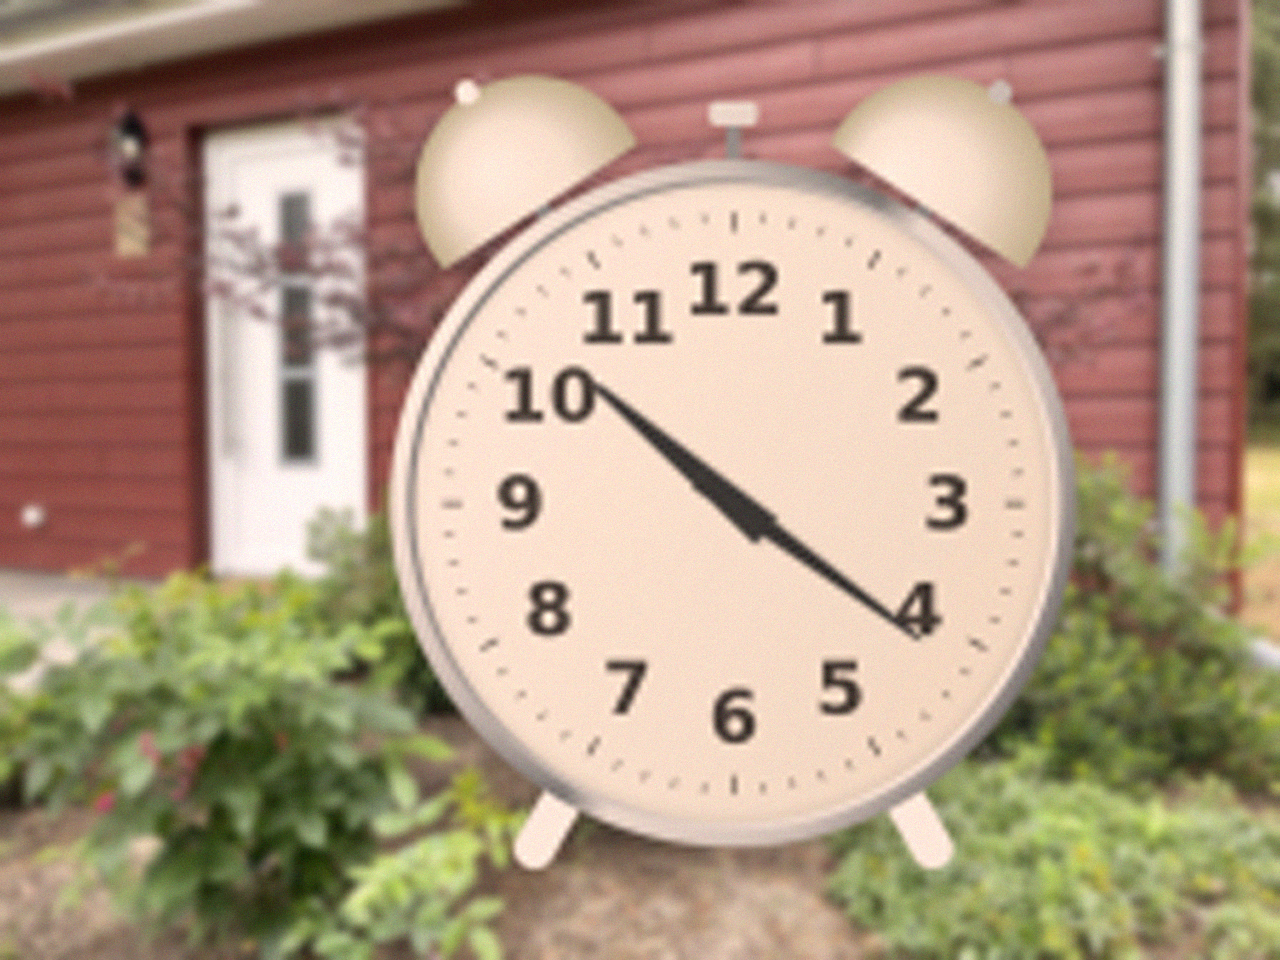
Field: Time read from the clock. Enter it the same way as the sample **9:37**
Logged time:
**10:21**
